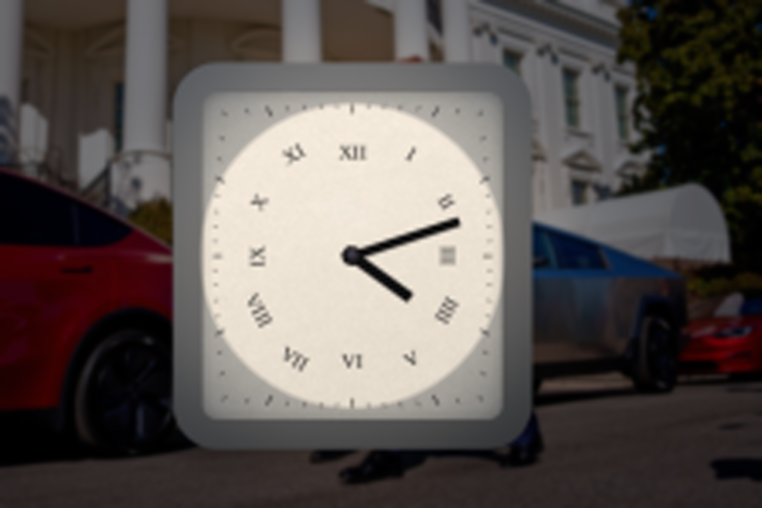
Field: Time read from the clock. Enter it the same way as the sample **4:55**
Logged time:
**4:12**
